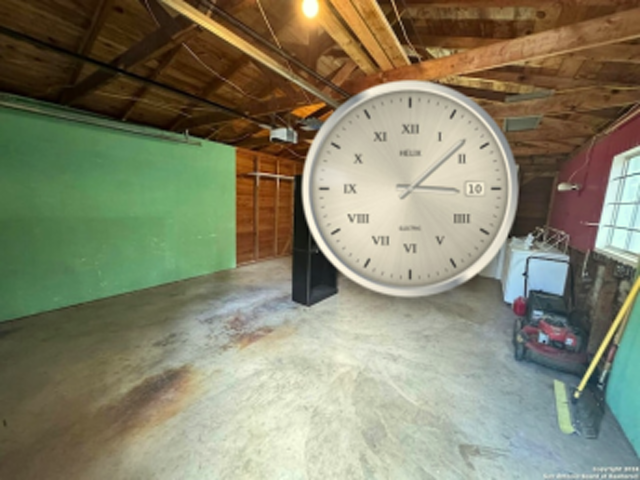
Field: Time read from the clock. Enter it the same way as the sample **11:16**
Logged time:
**3:08**
